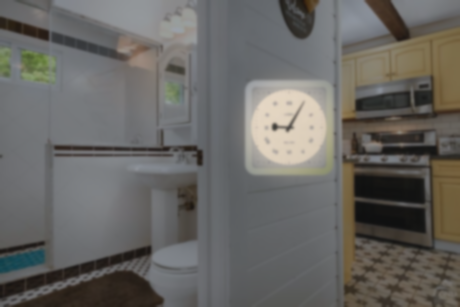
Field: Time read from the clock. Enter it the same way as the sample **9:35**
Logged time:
**9:05**
